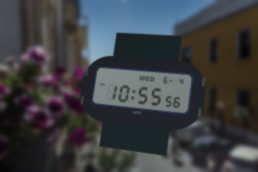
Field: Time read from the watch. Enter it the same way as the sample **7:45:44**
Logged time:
**10:55:56**
